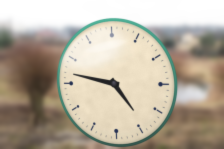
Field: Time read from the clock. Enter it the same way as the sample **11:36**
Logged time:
**4:47**
